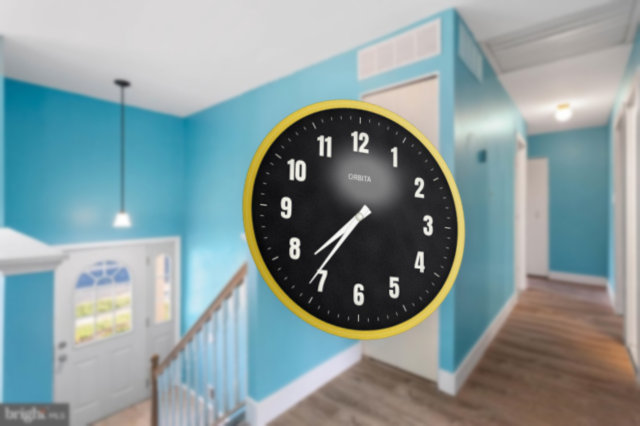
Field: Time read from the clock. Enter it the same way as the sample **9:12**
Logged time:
**7:36**
